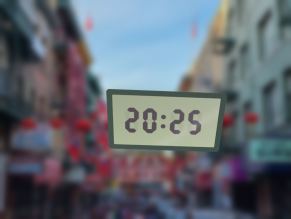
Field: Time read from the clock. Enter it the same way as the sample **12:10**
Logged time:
**20:25**
